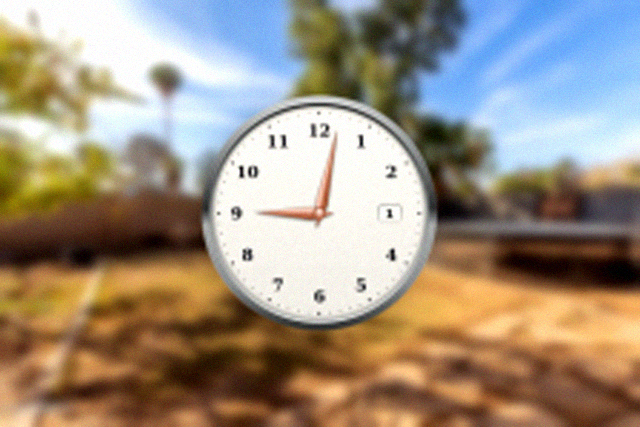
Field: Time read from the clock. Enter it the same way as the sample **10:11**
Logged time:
**9:02**
